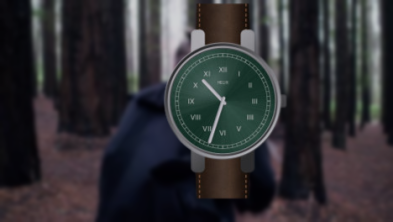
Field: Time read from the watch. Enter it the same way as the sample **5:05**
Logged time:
**10:33**
